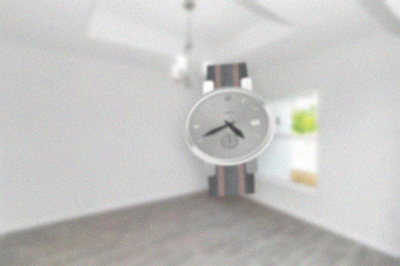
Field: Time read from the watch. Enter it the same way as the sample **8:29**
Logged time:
**4:41**
